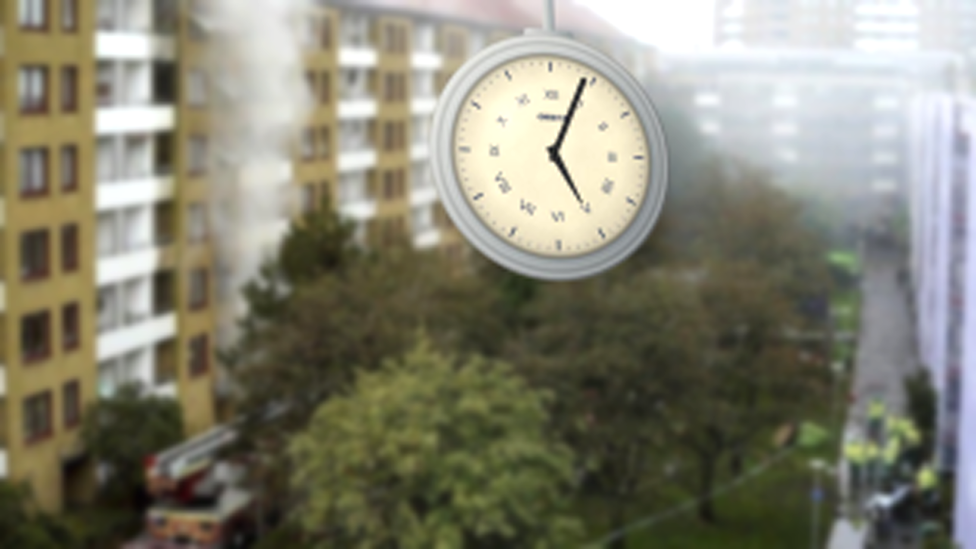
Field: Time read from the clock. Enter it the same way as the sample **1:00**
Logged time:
**5:04**
